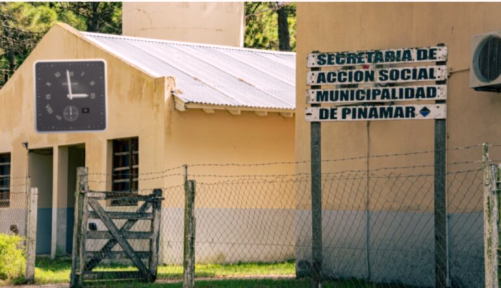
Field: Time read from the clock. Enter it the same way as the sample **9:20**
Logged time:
**2:59**
